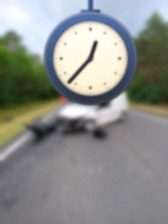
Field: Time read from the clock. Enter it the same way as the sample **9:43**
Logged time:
**12:37**
